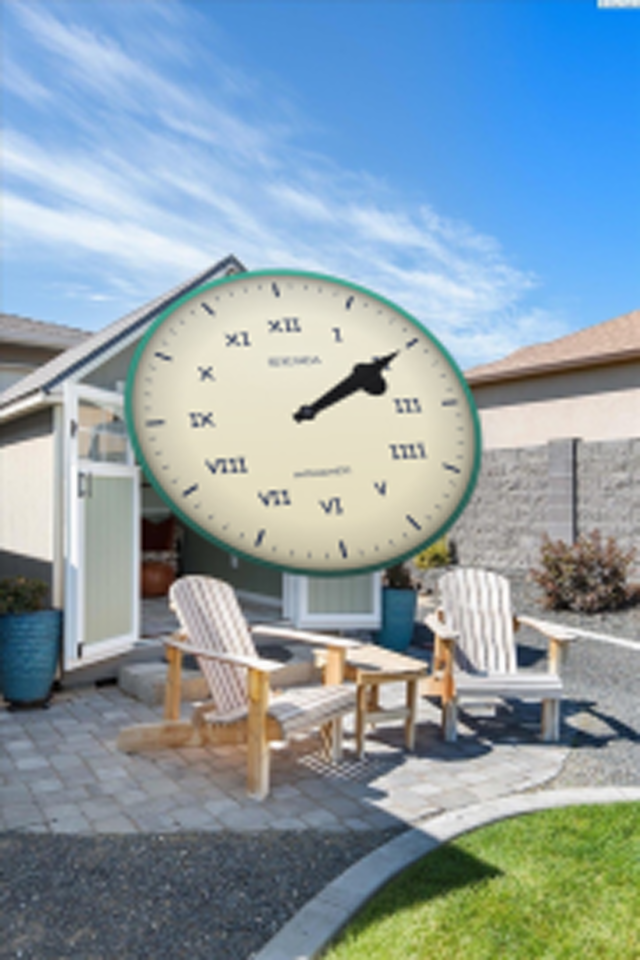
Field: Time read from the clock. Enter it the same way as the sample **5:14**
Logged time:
**2:10**
